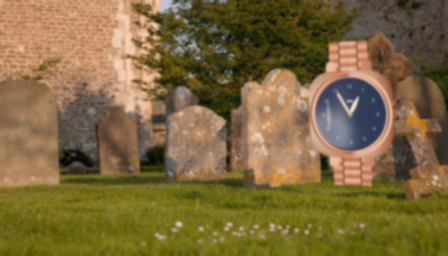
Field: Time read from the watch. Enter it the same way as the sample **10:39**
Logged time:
**12:55**
